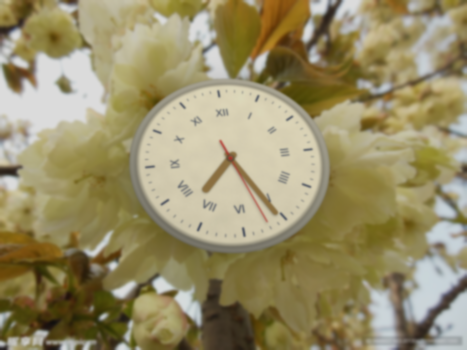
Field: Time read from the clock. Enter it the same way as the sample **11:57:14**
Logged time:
**7:25:27**
